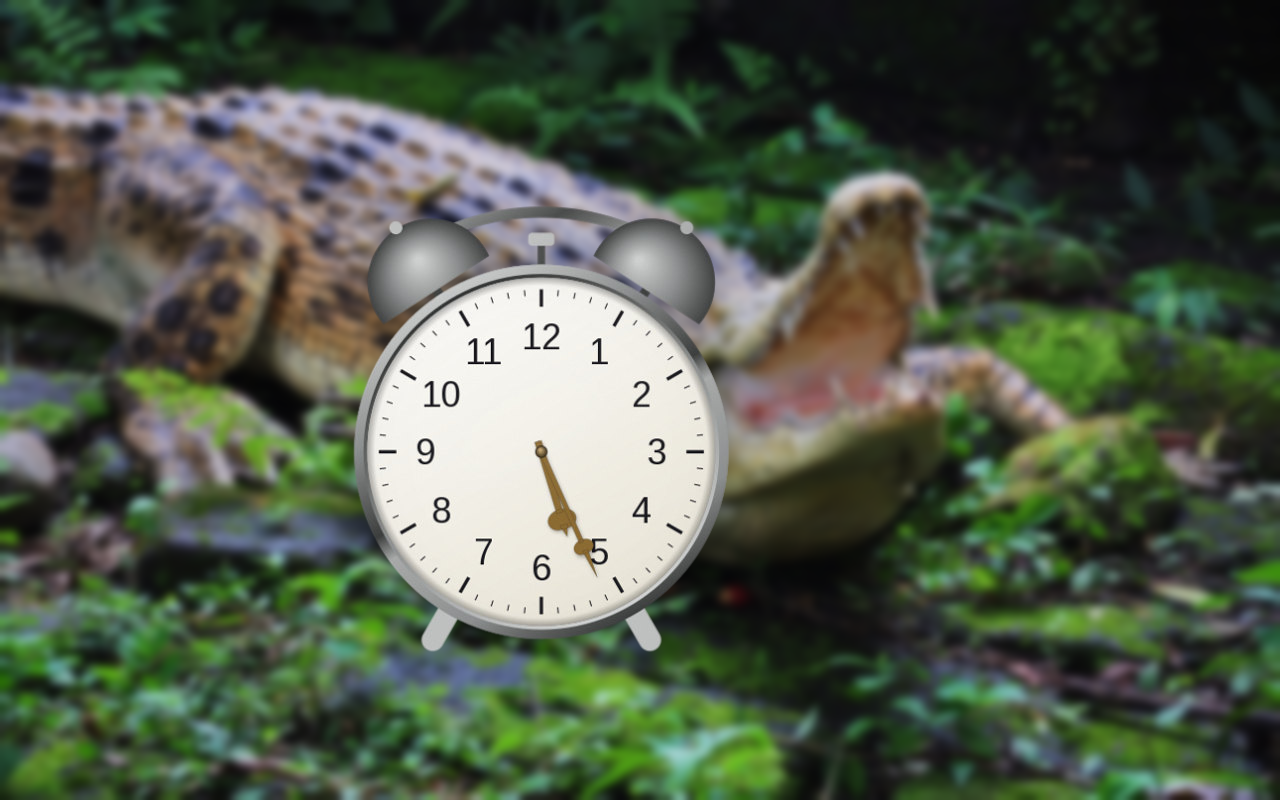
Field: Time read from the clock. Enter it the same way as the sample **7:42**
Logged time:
**5:26**
